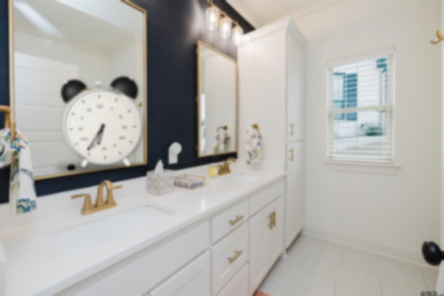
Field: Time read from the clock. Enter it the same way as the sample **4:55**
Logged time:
**6:36**
